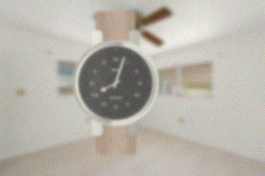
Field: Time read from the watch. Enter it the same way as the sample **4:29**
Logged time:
**8:03**
